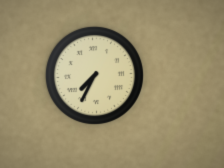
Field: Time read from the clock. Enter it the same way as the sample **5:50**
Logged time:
**7:35**
